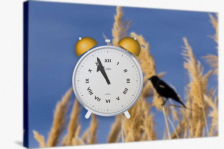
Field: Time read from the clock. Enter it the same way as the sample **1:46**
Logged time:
**10:56**
